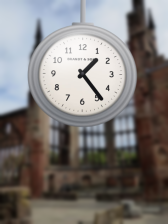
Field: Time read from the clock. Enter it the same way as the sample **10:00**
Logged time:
**1:24**
